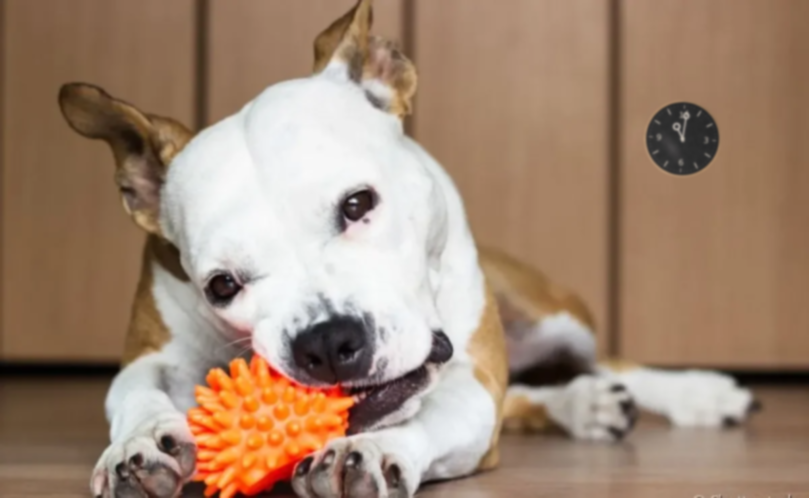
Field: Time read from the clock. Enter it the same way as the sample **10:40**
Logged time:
**11:01**
